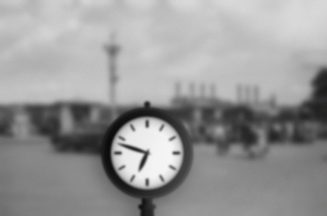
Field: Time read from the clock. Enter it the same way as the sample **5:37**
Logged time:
**6:48**
